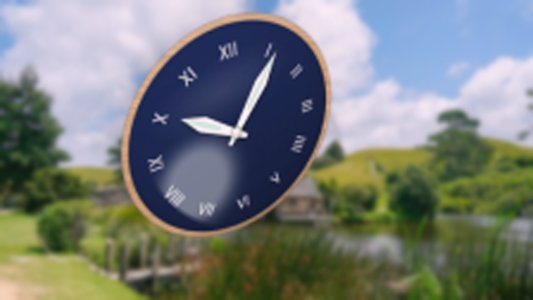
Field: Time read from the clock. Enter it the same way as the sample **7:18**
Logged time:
**10:06**
